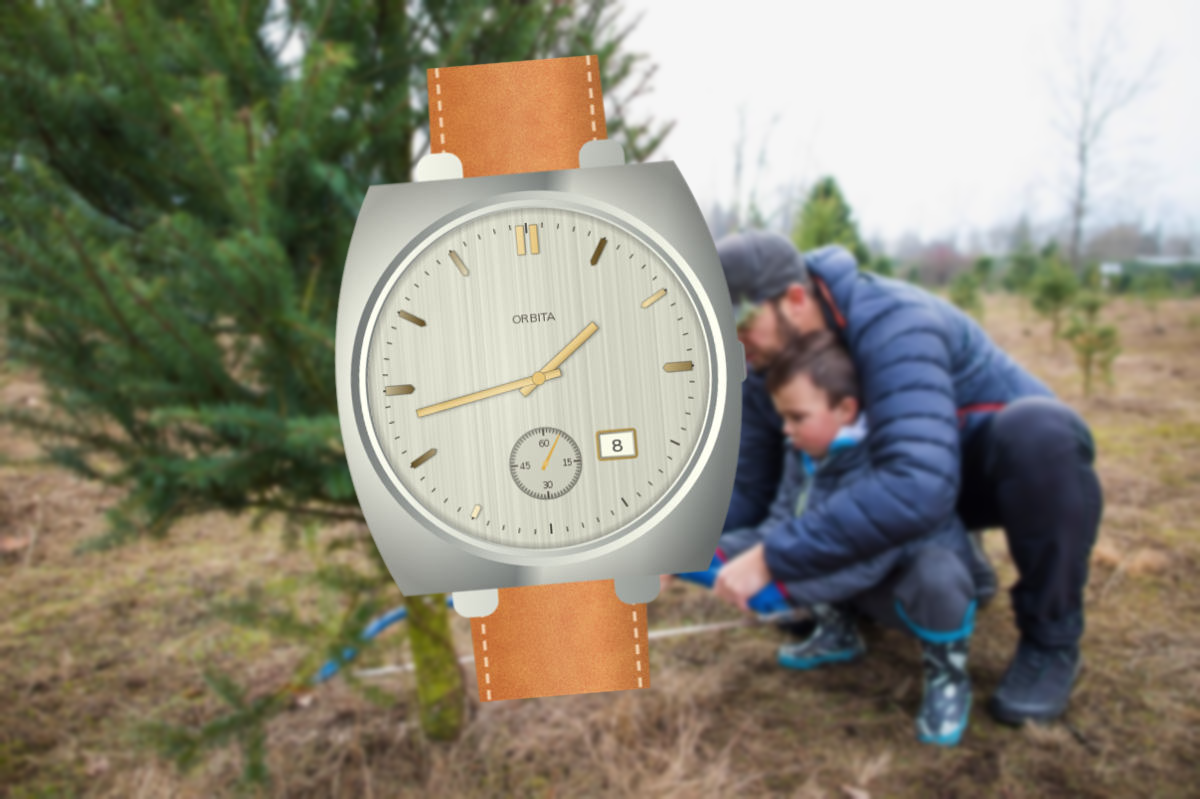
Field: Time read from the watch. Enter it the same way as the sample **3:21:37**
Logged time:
**1:43:05**
